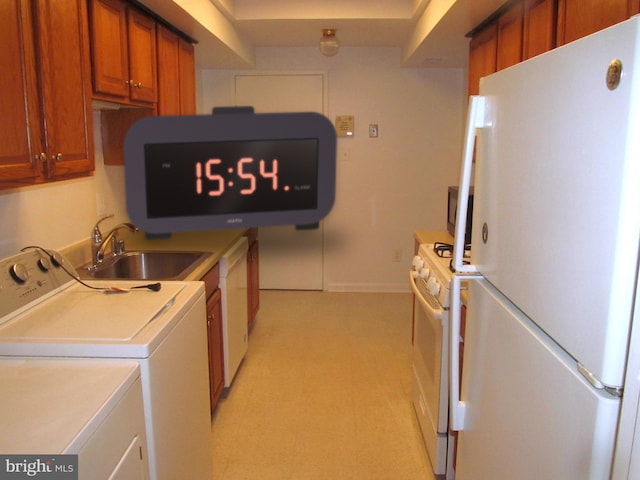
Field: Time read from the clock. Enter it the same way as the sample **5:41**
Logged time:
**15:54**
